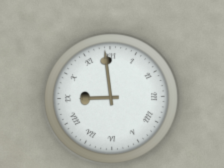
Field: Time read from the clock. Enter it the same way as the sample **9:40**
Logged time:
**8:59**
